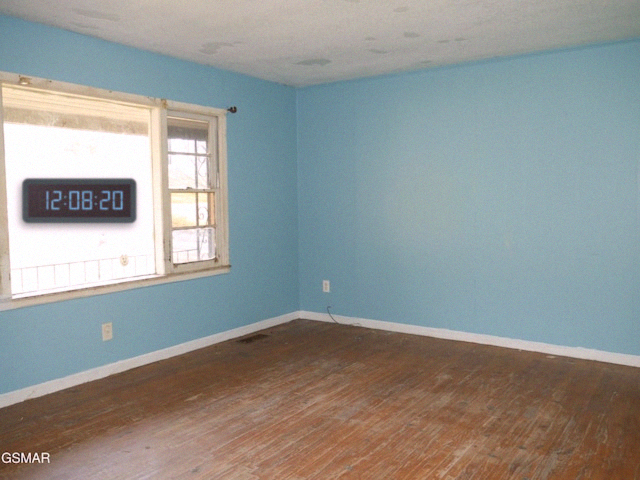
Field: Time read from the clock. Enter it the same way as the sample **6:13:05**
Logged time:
**12:08:20**
